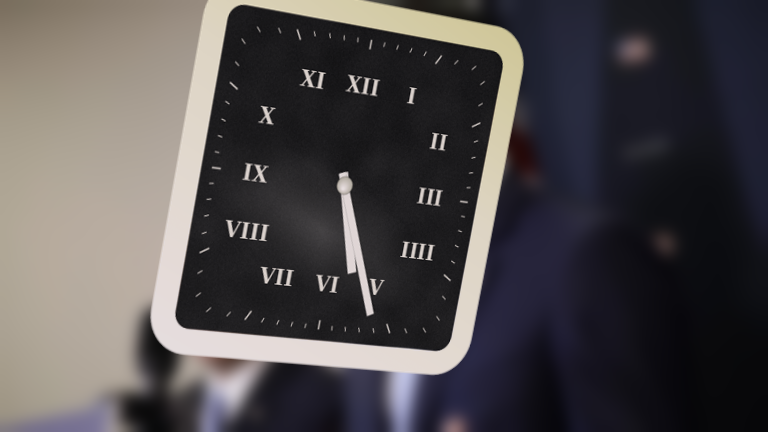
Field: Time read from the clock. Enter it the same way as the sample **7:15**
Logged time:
**5:26**
